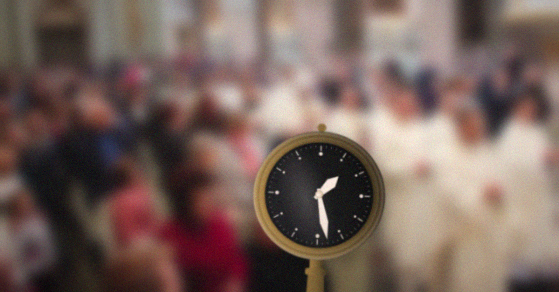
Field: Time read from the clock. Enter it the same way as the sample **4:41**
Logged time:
**1:28**
